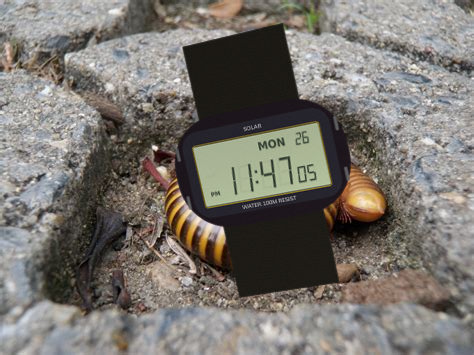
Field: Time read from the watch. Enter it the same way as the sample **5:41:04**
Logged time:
**11:47:05**
